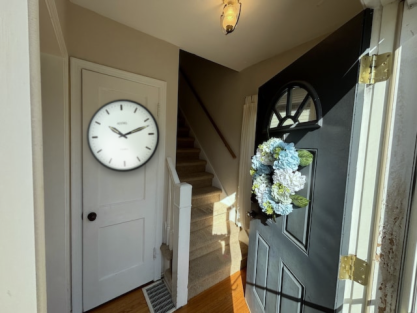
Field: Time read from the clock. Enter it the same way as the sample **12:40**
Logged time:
**10:12**
